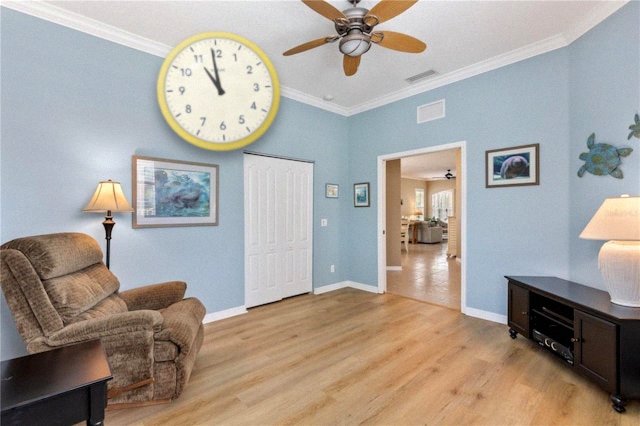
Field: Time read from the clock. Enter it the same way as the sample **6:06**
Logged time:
**10:59**
